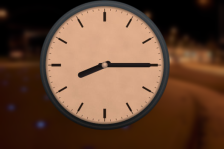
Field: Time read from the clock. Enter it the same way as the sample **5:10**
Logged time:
**8:15**
